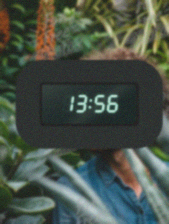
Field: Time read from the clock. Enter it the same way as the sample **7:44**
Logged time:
**13:56**
